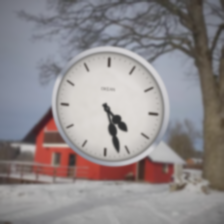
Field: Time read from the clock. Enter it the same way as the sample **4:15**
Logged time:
**4:27**
